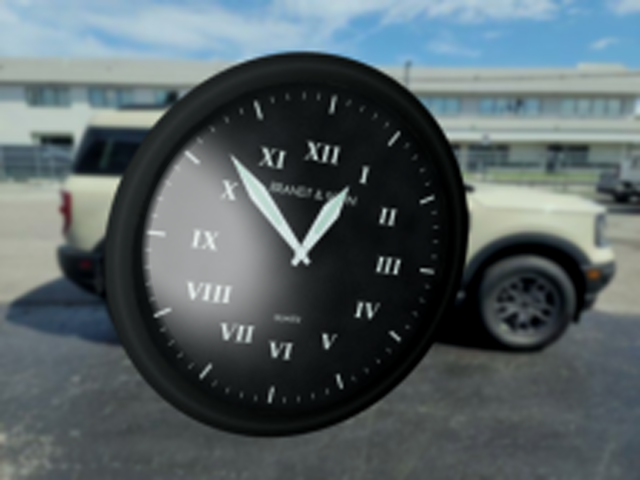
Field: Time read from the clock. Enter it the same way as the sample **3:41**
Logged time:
**12:52**
